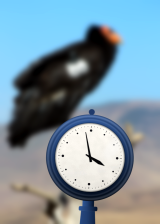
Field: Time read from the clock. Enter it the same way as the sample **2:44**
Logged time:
**3:58**
